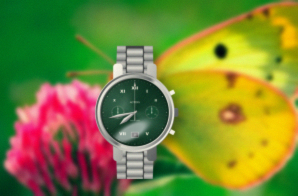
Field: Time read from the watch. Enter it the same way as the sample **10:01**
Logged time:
**7:43**
